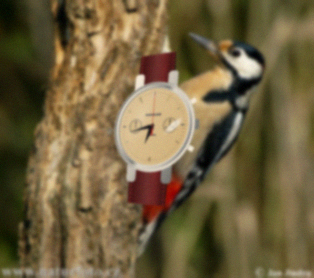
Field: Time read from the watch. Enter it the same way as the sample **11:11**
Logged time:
**6:43**
